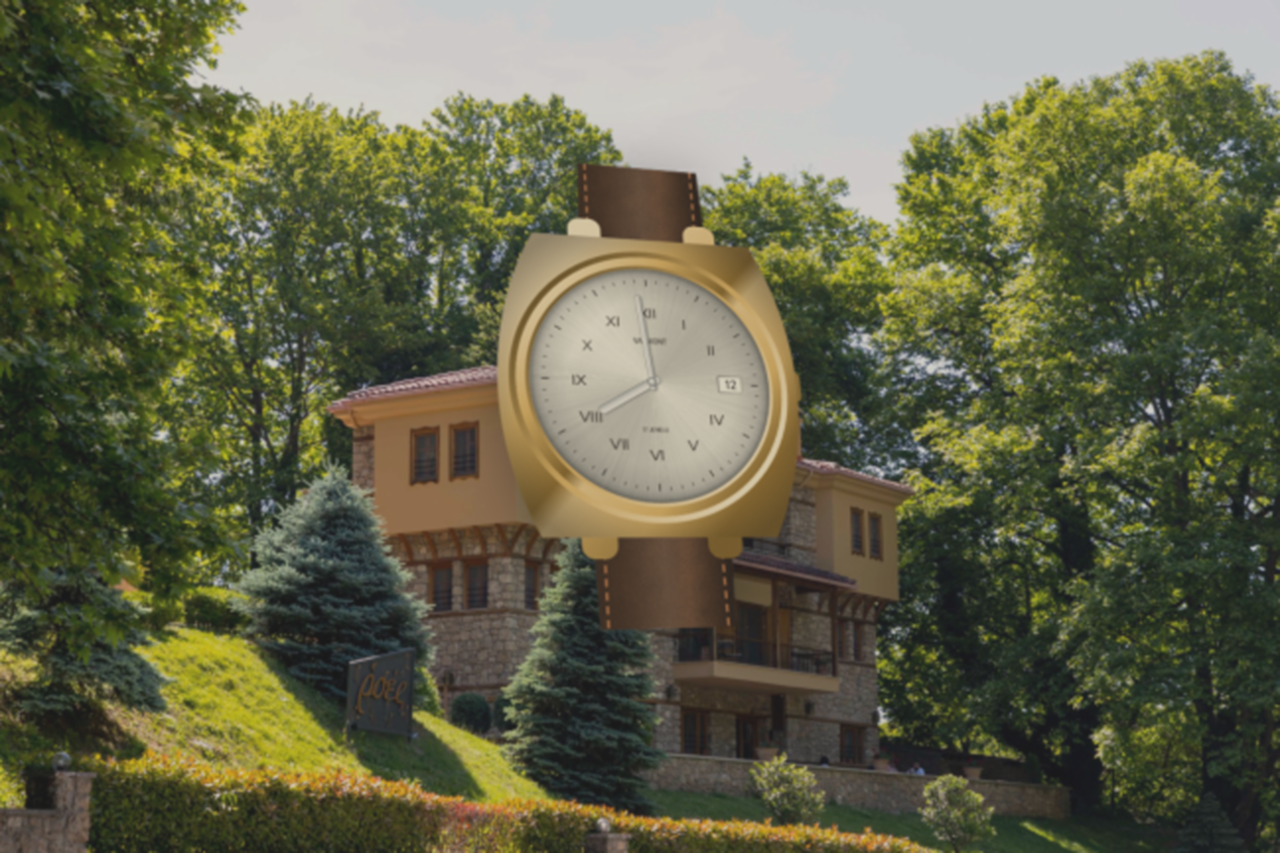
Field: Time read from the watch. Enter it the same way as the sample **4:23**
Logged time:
**7:59**
